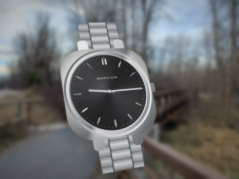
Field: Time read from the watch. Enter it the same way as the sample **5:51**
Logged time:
**9:15**
